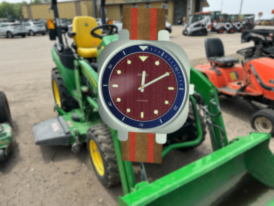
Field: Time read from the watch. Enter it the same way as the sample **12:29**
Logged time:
**12:10**
